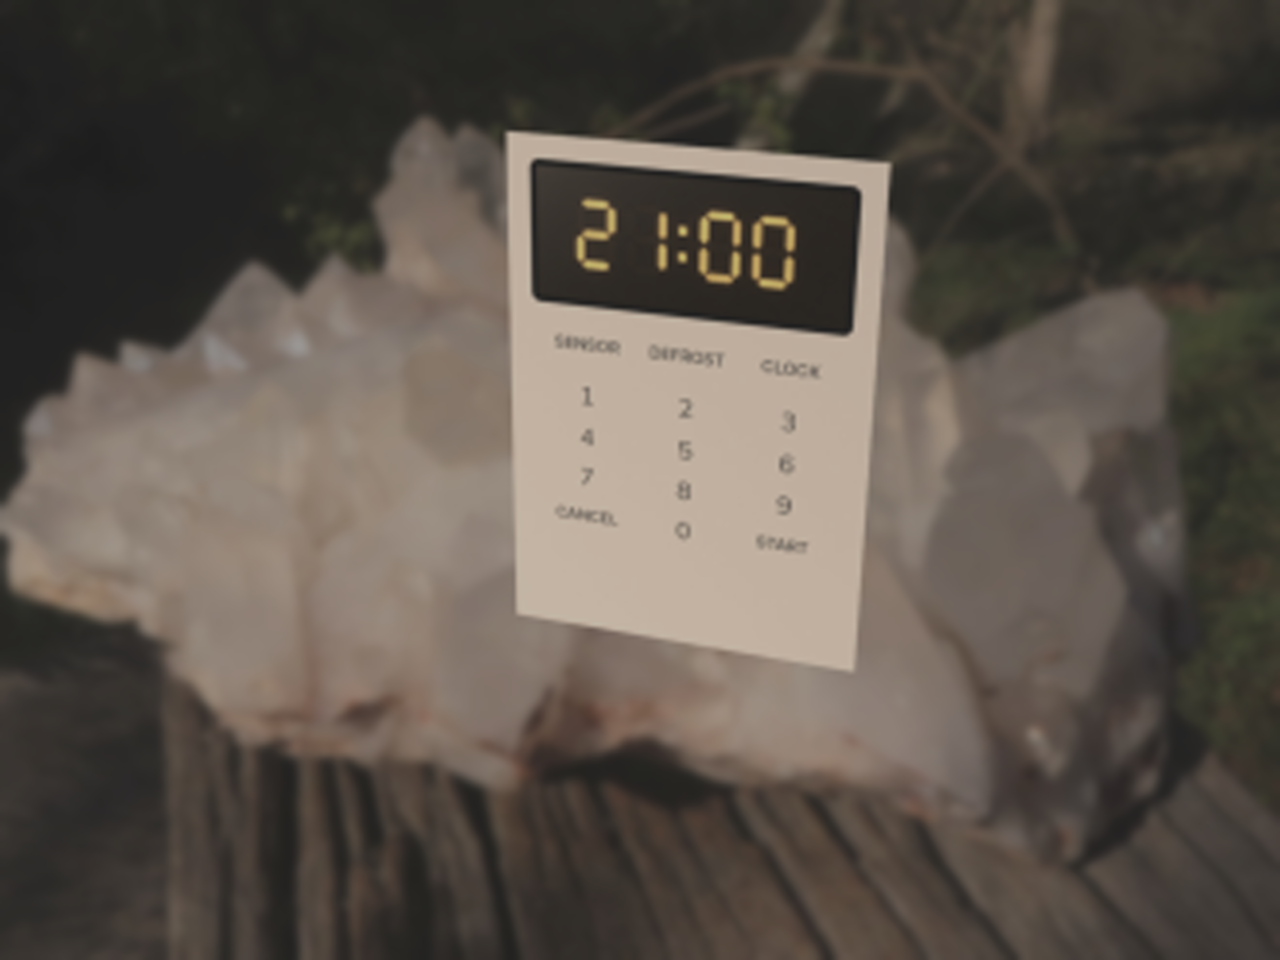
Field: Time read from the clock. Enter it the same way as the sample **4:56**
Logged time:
**21:00**
